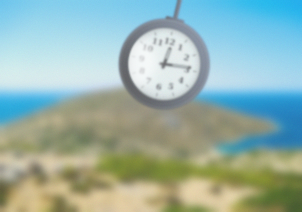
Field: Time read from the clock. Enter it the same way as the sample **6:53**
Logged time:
**12:14**
